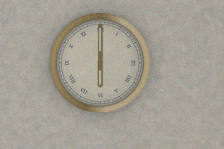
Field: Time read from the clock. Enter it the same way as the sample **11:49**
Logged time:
**6:00**
